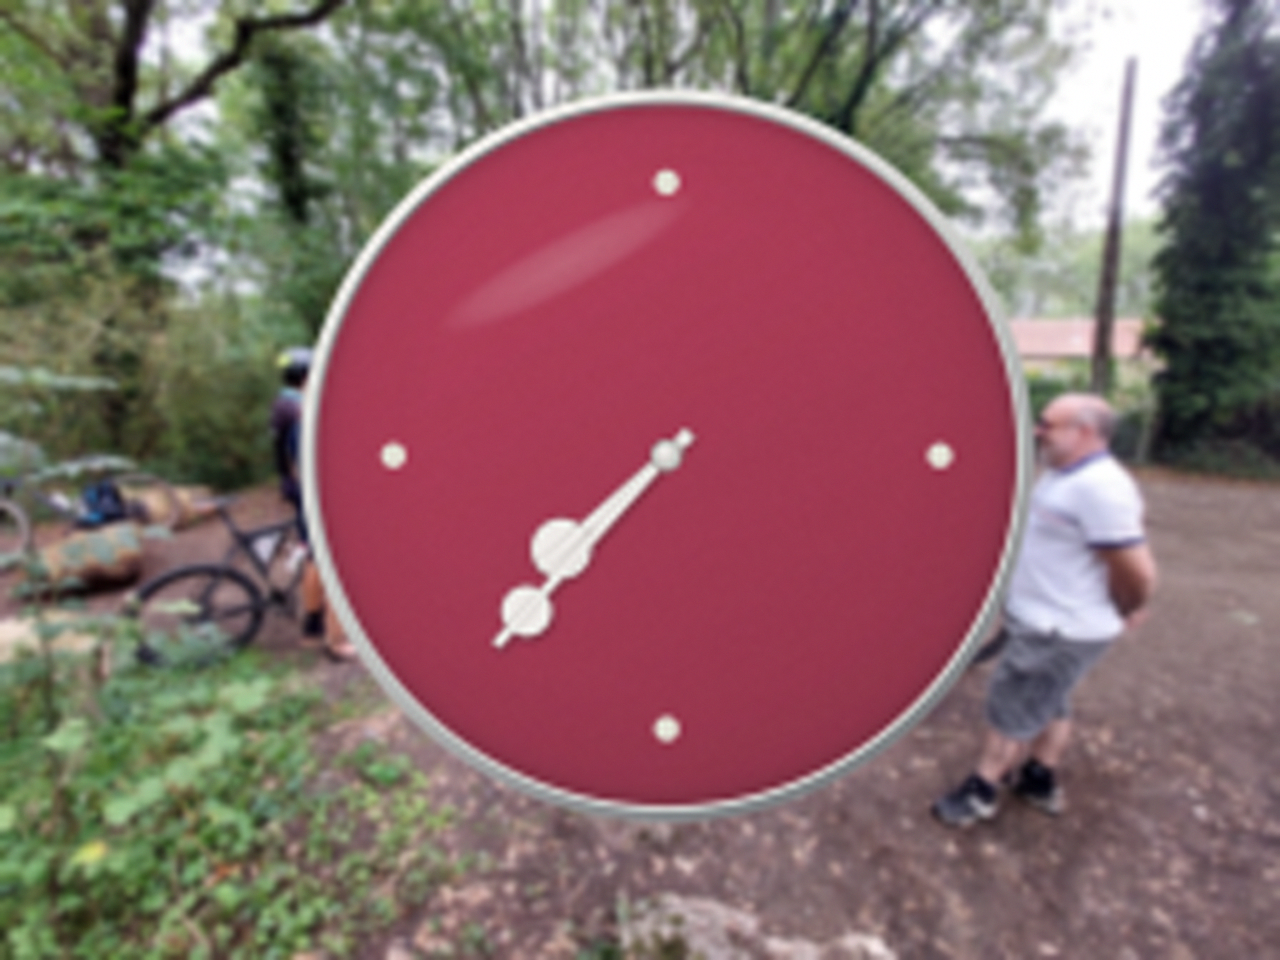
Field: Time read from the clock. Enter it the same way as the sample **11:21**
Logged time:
**7:37**
